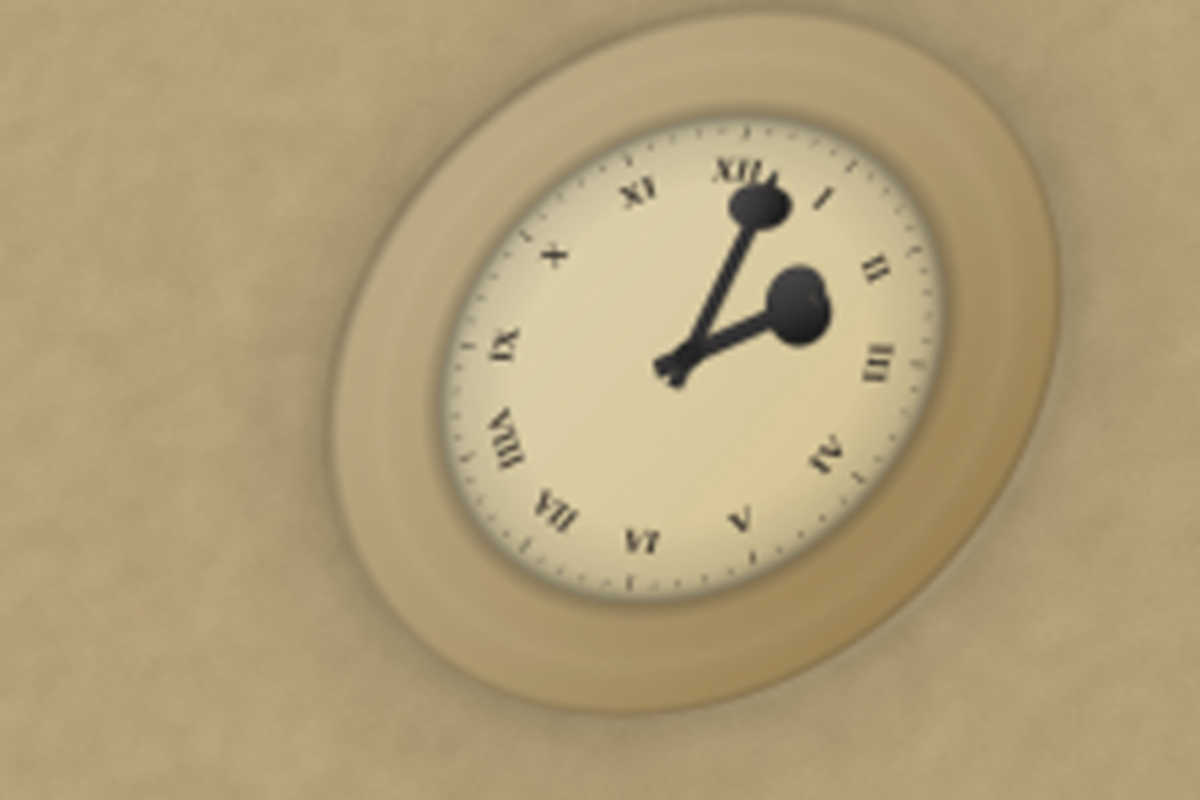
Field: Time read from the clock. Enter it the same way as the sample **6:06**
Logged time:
**2:02**
